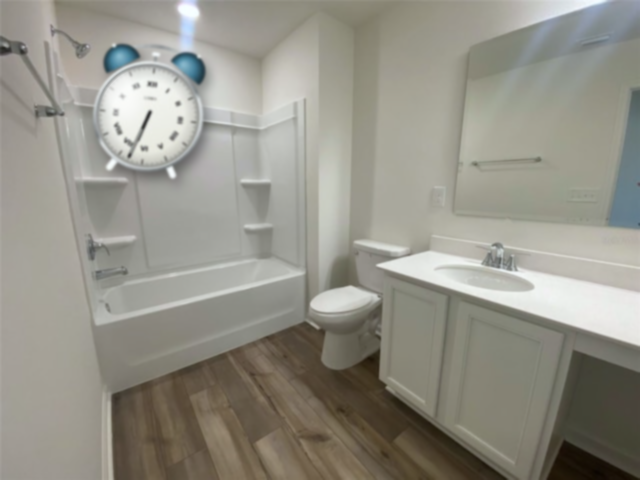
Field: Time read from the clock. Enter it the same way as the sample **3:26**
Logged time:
**6:33**
